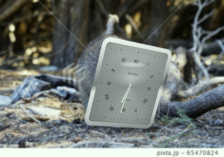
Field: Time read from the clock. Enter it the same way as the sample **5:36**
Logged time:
**6:31**
